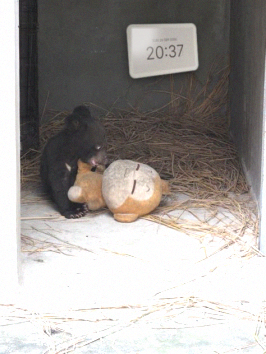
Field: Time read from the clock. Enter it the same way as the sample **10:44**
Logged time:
**20:37**
